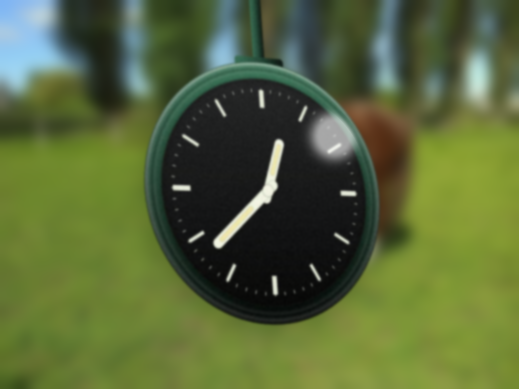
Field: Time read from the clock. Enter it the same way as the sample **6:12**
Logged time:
**12:38**
